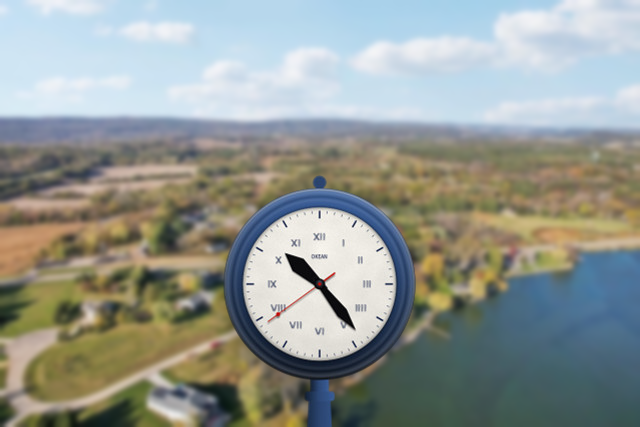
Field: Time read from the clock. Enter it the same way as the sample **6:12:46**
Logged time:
**10:23:39**
